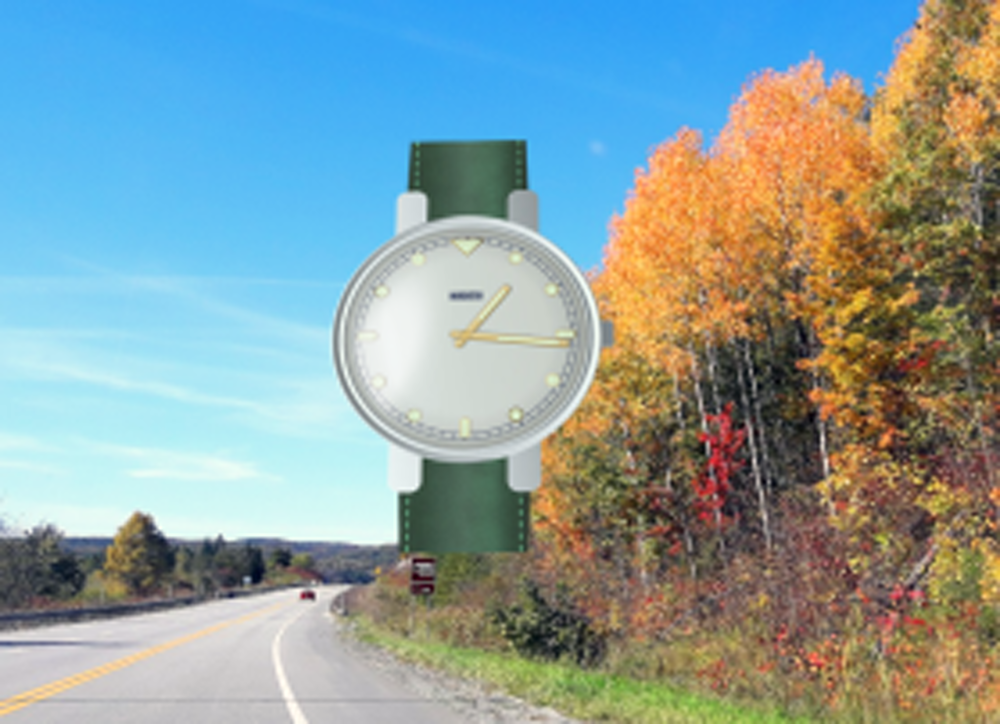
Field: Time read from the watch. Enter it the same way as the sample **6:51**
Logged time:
**1:16**
